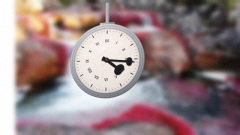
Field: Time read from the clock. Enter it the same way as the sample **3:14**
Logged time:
**4:16**
